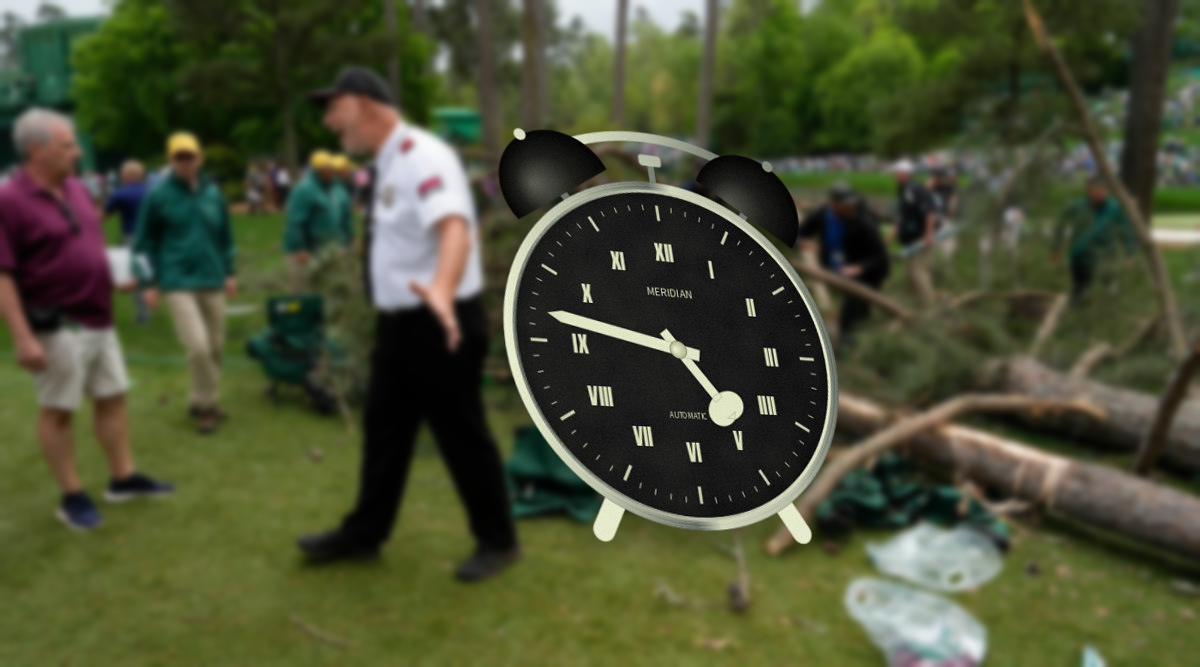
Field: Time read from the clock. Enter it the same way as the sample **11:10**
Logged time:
**4:47**
